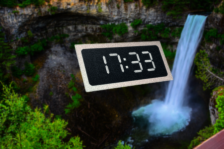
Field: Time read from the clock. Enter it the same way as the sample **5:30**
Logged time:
**17:33**
